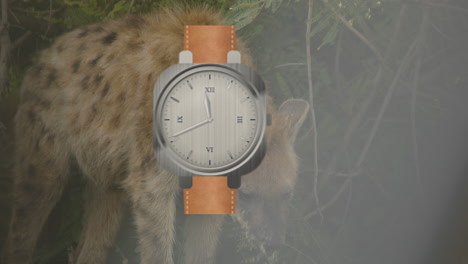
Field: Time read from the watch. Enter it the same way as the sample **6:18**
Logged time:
**11:41**
